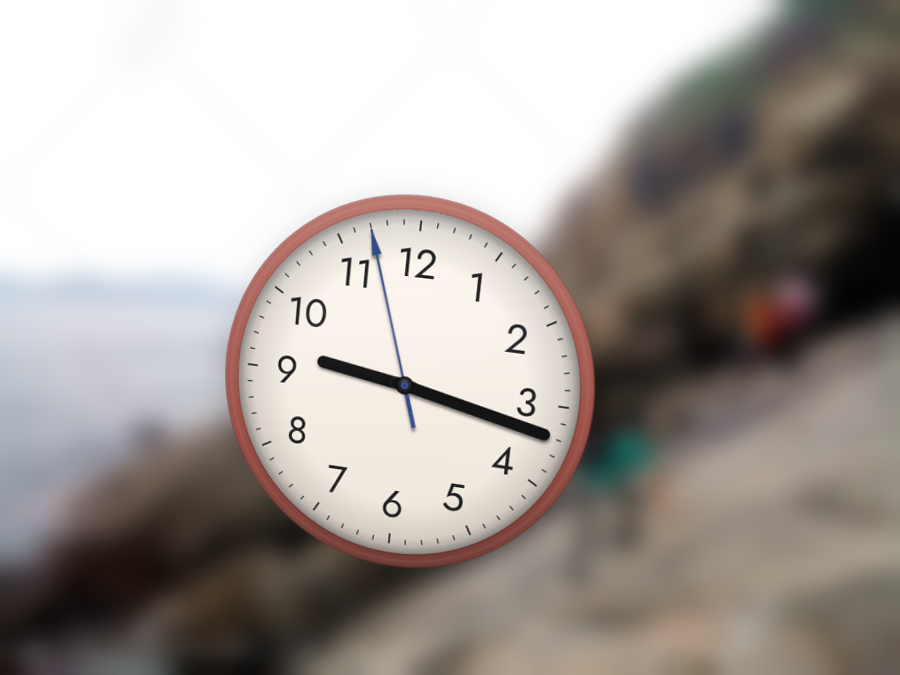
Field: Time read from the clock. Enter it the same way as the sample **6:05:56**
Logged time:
**9:16:57**
